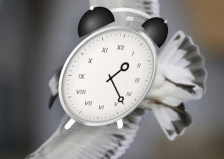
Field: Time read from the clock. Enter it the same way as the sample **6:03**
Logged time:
**1:23**
